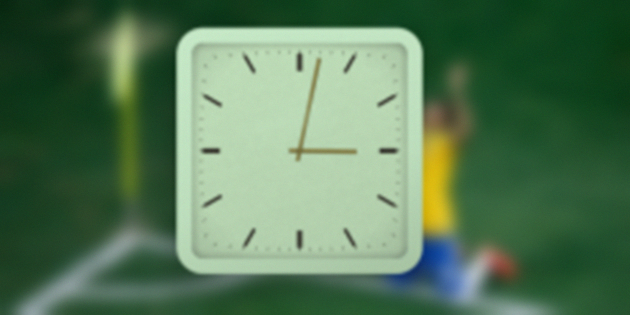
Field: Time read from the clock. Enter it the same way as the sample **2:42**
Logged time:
**3:02**
